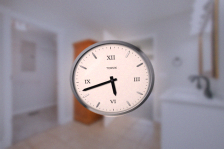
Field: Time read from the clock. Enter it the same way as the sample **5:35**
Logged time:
**5:42**
